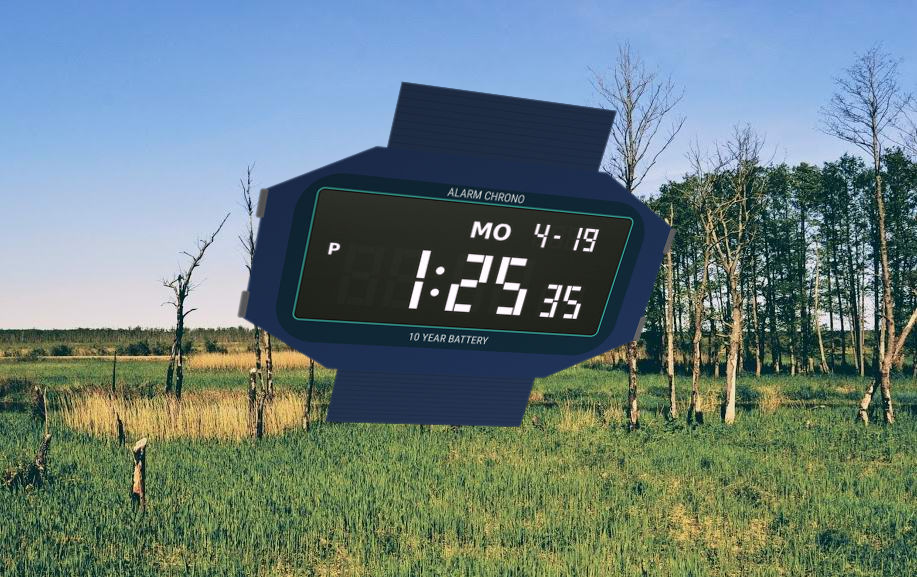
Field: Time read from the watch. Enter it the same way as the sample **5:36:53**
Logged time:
**1:25:35**
